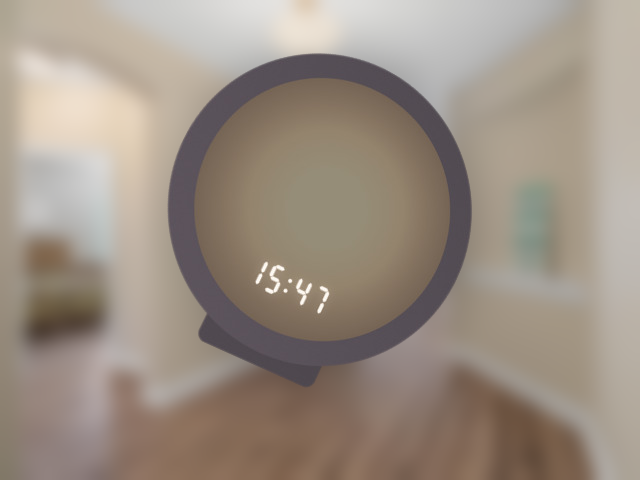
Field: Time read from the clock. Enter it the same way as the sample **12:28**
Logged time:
**15:47**
